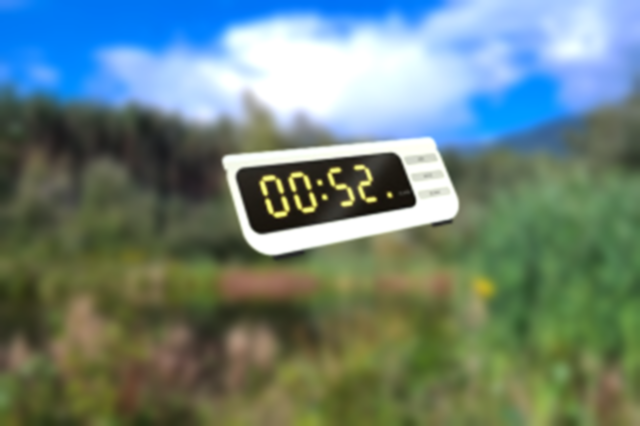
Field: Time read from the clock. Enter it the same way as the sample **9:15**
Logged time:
**0:52**
